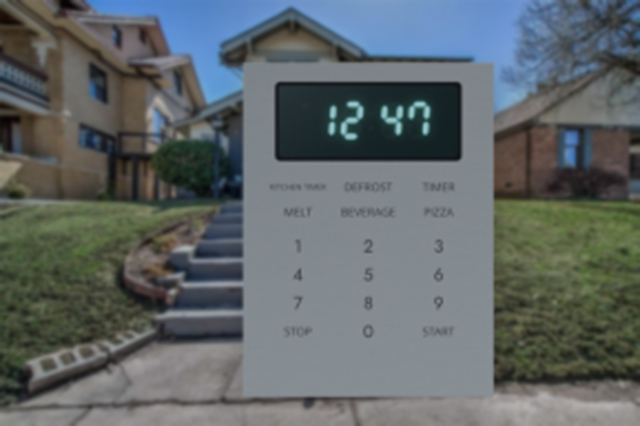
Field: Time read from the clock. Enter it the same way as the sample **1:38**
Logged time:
**12:47**
